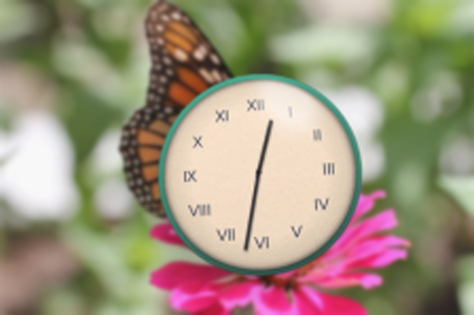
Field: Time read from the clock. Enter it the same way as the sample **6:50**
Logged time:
**12:32**
